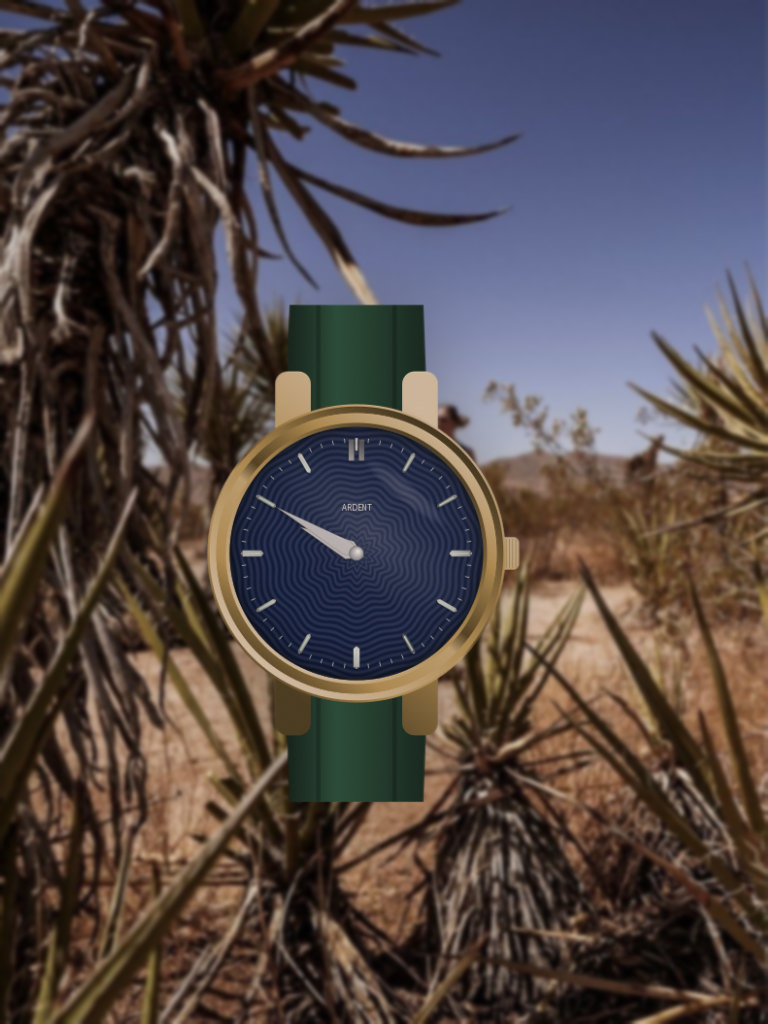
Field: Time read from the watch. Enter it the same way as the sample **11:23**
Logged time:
**9:50**
